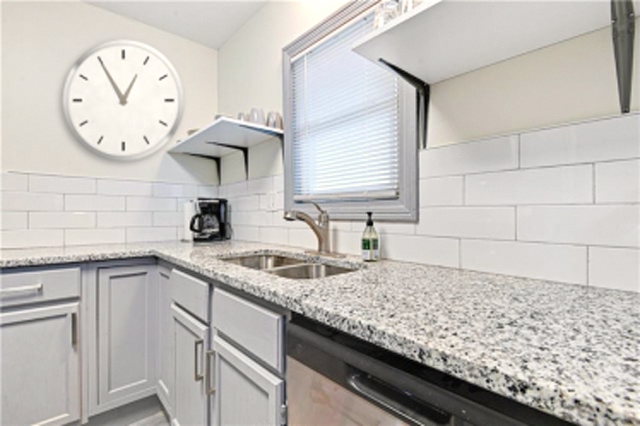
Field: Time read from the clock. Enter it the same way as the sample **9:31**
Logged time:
**12:55**
